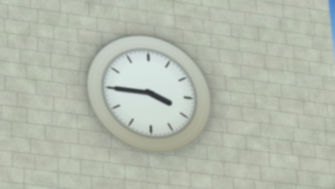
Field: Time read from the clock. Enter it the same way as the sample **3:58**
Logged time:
**3:45**
